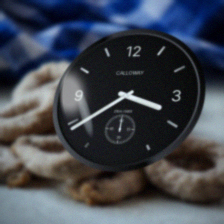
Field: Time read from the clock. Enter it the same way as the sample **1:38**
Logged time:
**3:39**
